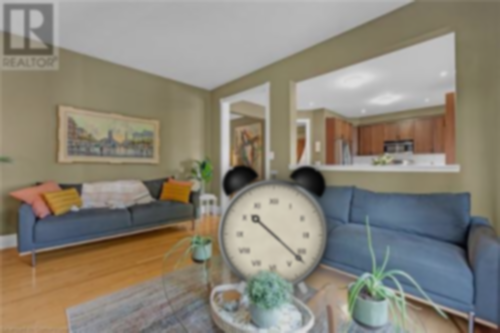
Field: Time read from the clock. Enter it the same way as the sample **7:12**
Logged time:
**10:22**
